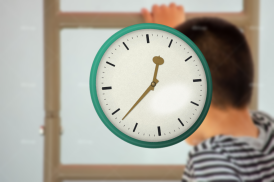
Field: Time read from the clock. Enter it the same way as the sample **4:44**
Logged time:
**12:38**
